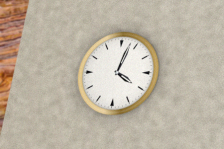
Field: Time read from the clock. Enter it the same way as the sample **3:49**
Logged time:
**4:03**
